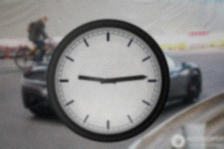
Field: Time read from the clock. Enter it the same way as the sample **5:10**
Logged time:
**9:14**
